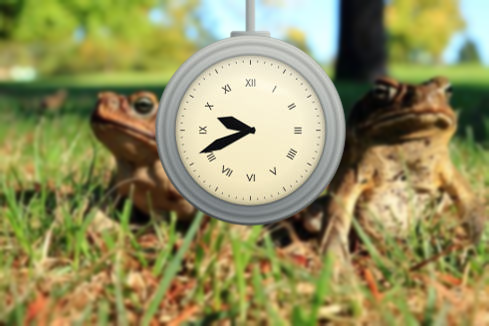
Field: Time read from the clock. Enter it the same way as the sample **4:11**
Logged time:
**9:41**
